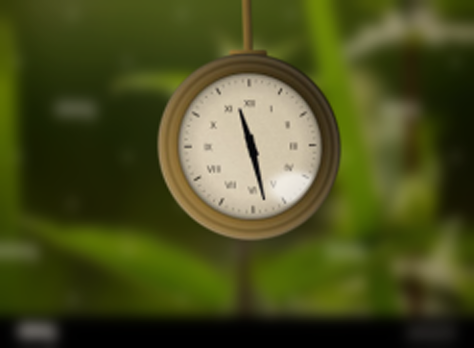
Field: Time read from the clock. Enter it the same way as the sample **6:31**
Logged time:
**11:28**
